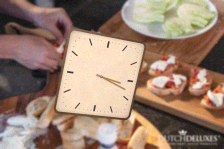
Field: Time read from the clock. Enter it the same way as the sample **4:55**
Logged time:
**3:18**
